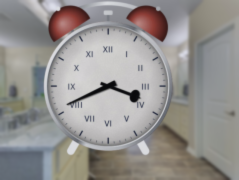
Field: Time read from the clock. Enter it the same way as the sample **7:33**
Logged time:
**3:41**
